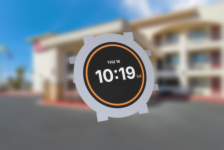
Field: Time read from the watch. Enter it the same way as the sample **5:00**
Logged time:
**10:19**
